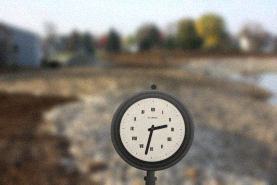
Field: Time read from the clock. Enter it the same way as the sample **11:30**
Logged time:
**2:32**
